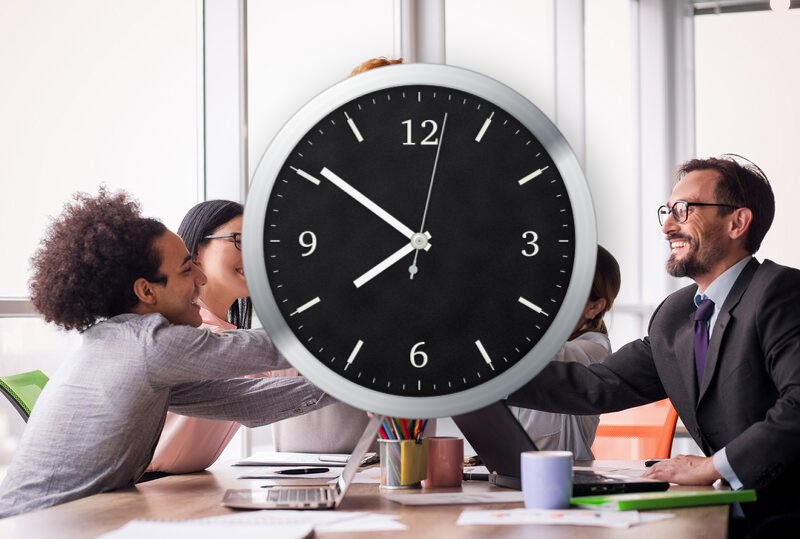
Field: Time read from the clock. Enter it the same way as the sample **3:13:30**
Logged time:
**7:51:02**
